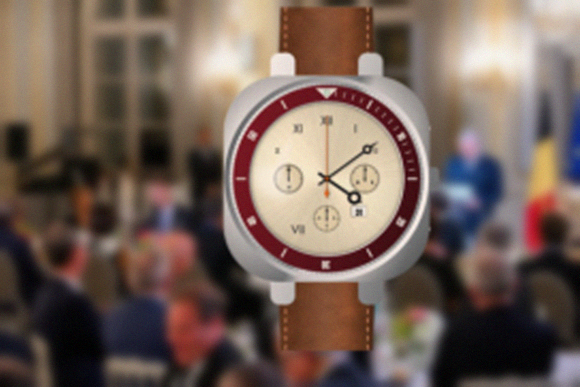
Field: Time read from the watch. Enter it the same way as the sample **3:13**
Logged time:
**4:09**
